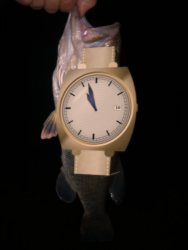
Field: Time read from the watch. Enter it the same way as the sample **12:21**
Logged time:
**10:57**
